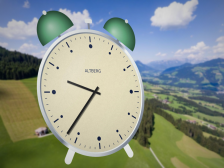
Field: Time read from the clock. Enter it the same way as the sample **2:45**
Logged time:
**9:37**
